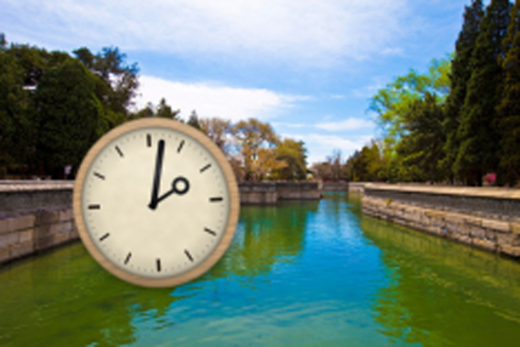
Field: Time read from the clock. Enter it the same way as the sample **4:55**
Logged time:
**2:02**
